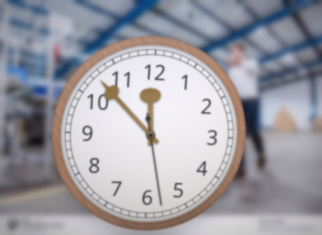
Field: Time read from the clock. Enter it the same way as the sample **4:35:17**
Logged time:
**11:52:28**
